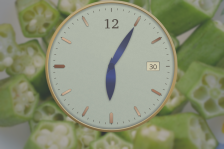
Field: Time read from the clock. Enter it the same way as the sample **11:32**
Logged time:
**6:05**
